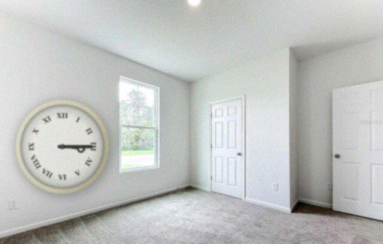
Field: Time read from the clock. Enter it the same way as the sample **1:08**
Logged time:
**3:15**
